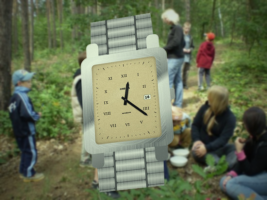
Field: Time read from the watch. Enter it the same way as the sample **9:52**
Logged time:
**12:22**
